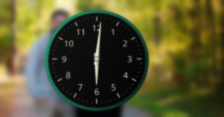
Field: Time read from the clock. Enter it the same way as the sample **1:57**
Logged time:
**6:01**
